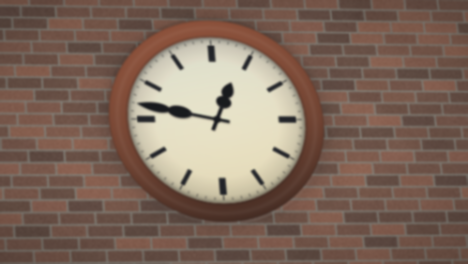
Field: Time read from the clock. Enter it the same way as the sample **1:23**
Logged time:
**12:47**
